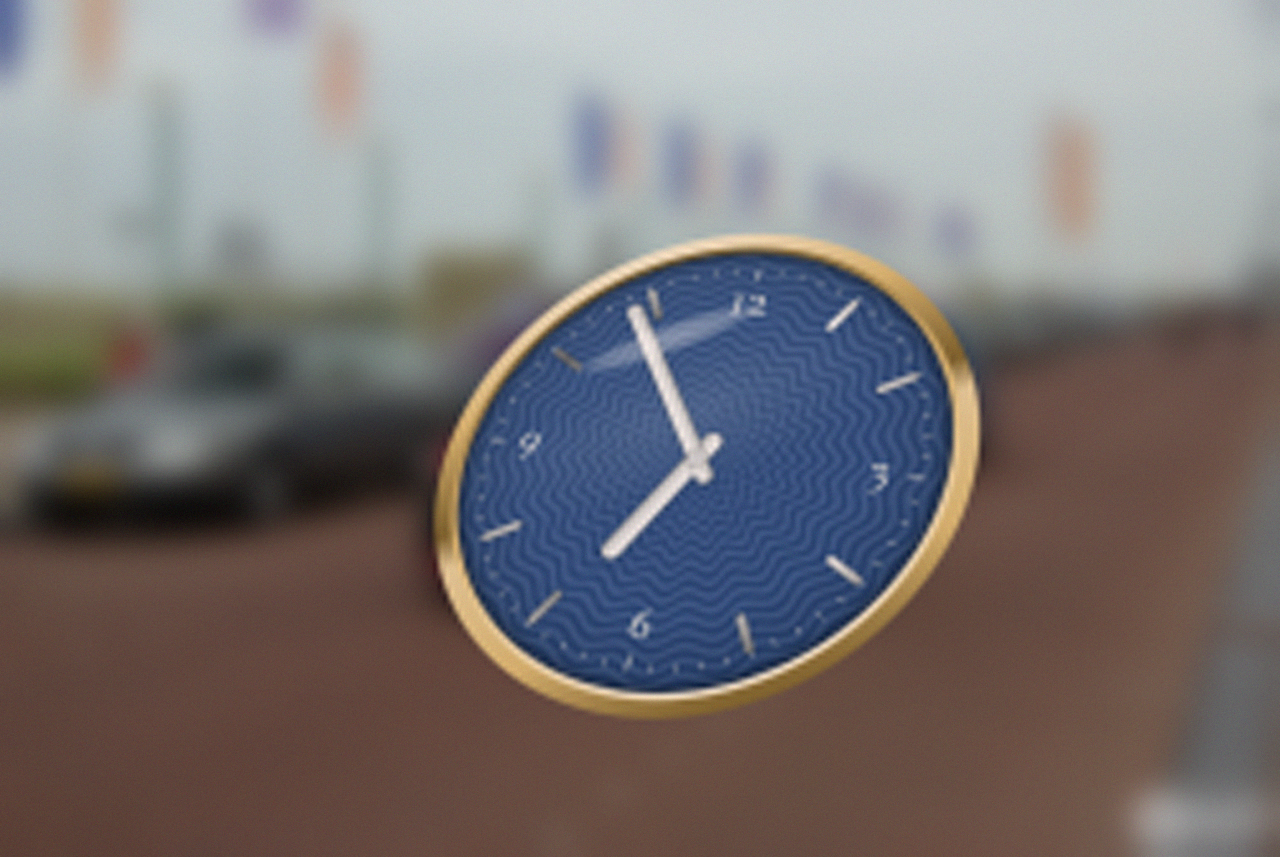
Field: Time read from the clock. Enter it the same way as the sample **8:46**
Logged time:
**6:54**
